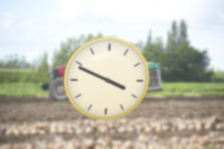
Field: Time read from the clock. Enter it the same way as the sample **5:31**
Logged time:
**3:49**
